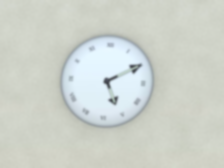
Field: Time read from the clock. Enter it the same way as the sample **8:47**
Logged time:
**5:10**
